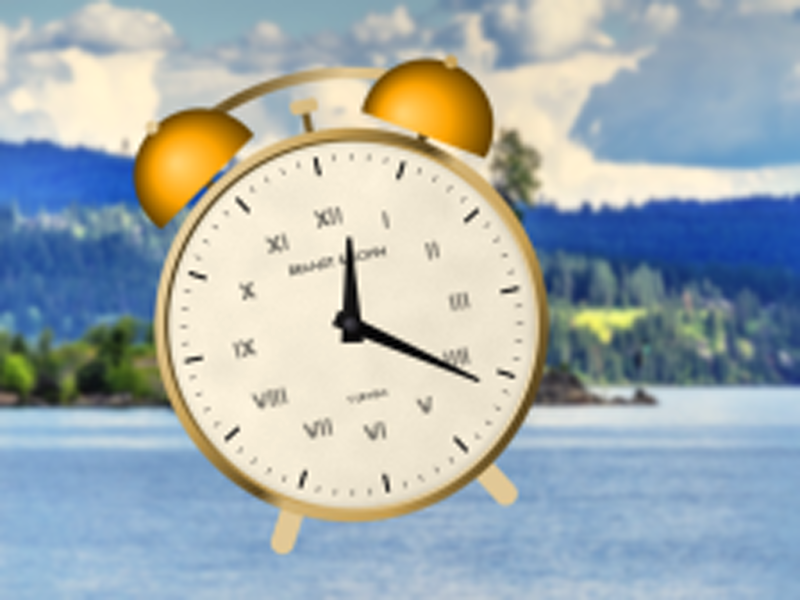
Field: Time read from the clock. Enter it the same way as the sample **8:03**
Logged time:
**12:21**
